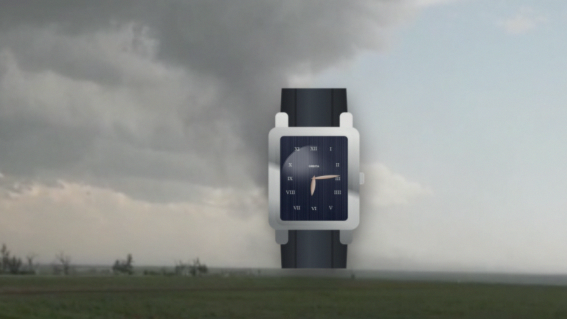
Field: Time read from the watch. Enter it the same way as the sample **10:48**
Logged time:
**6:14**
